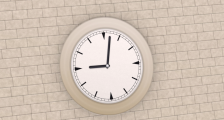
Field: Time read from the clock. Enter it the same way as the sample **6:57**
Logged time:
**9:02**
